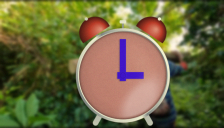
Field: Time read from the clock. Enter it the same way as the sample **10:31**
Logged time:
**3:00**
